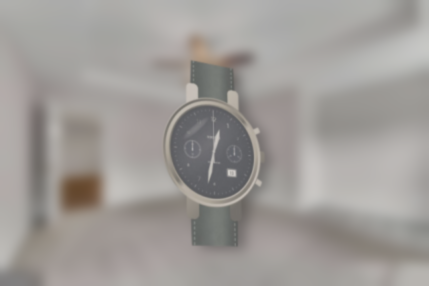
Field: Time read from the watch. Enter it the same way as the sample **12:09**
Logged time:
**12:32**
